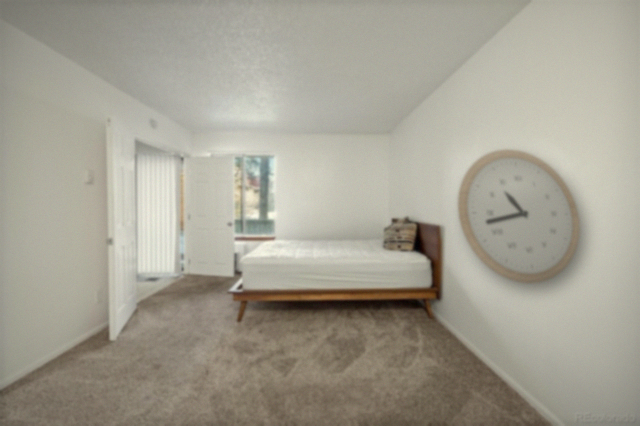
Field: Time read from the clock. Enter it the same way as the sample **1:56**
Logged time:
**10:43**
